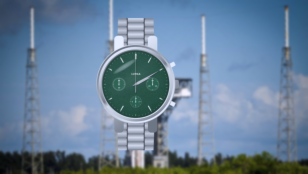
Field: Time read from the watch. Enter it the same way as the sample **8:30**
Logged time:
**2:10**
